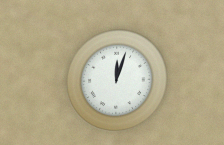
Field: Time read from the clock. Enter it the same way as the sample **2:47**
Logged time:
**12:03**
